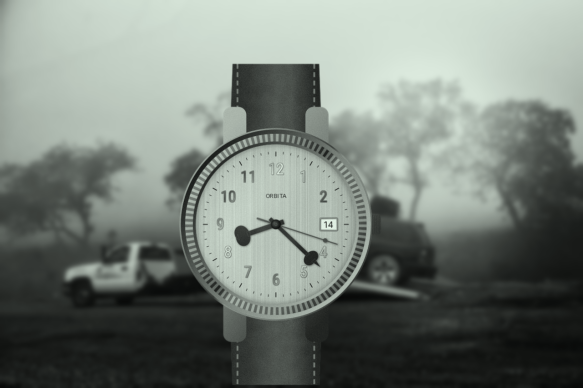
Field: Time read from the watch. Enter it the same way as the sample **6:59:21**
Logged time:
**8:22:18**
